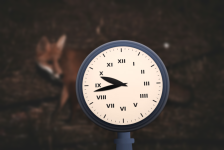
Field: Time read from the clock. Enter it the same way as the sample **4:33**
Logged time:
**9:43**
